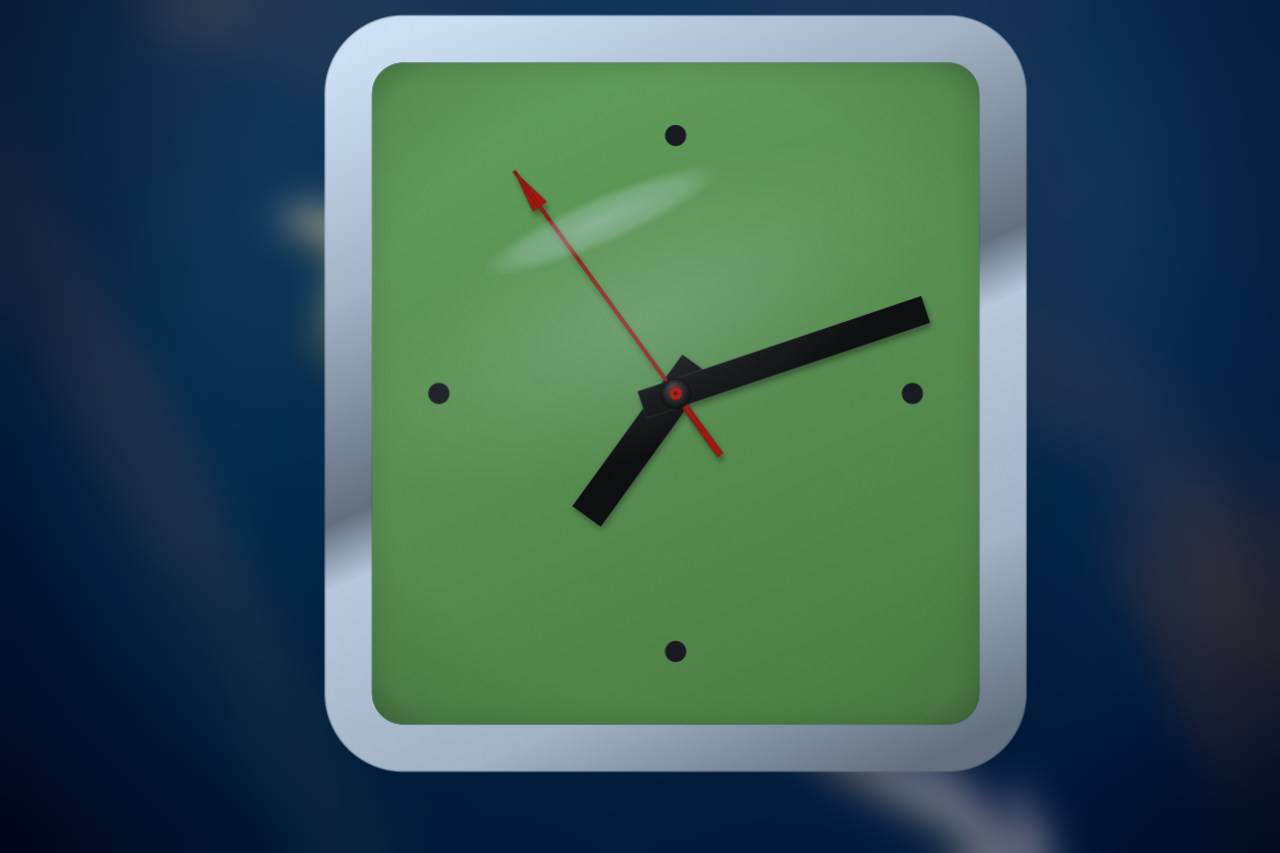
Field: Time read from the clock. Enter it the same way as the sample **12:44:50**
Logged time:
**7:11:54**
